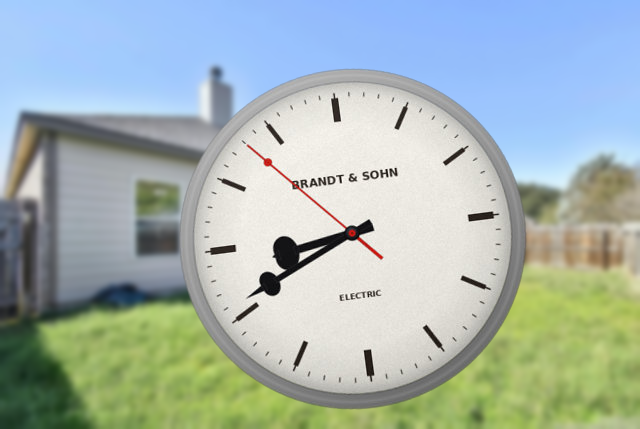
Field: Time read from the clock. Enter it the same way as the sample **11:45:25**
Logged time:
**8:40:53**
